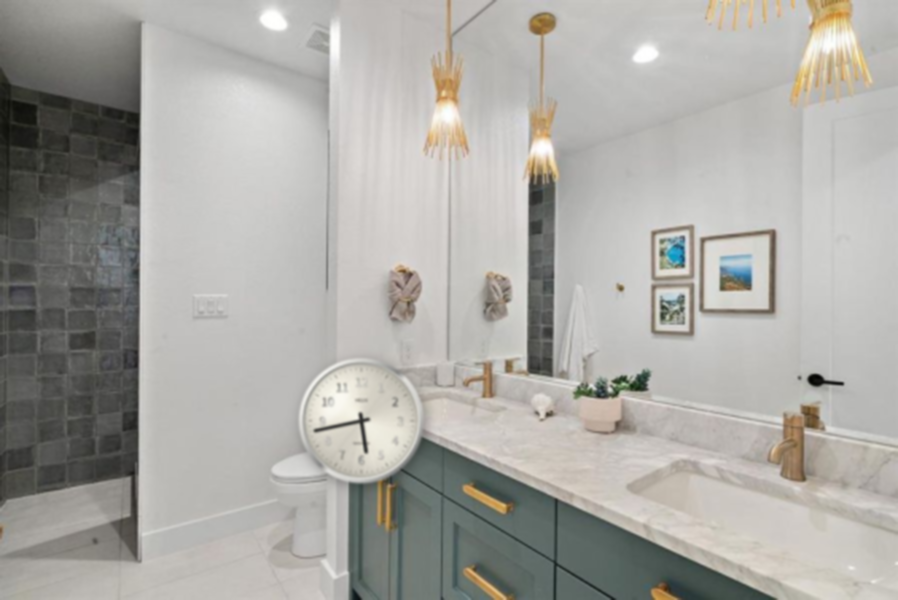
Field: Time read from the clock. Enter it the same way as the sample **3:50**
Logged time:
**5:43**
